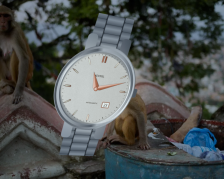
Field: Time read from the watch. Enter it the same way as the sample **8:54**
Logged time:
**11:12**
